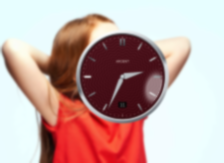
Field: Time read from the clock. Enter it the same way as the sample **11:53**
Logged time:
**2:34**
